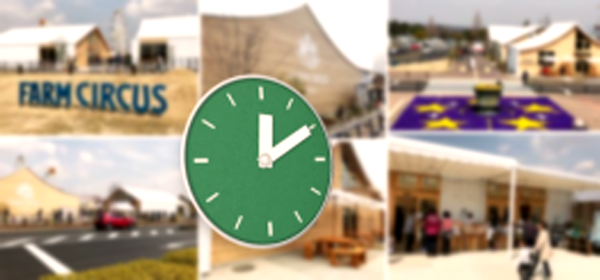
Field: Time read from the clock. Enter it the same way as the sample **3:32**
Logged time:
**12:10**
